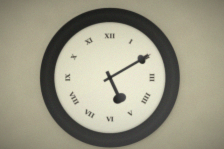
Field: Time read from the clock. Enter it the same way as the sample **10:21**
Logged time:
**5:10**
